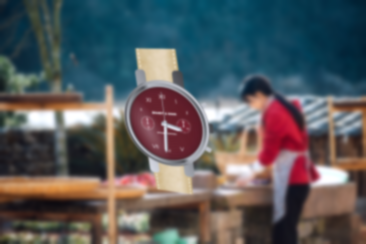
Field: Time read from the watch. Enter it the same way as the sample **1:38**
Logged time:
**3:31**
